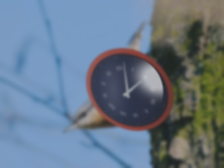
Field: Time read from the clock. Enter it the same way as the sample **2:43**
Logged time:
**2:02**
